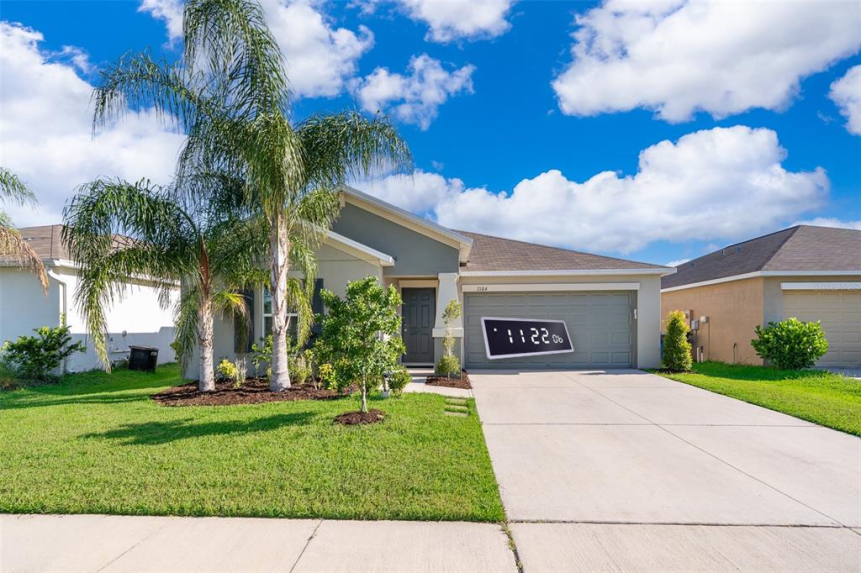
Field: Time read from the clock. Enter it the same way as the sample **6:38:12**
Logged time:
**11:22:06**
